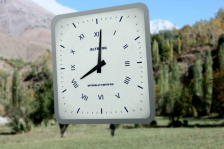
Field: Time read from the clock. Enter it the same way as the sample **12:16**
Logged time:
**8:01**
